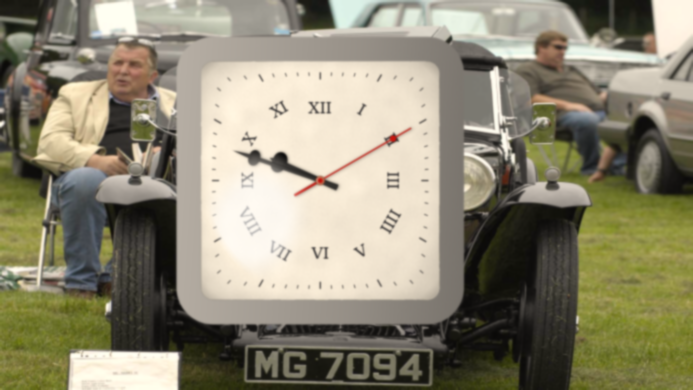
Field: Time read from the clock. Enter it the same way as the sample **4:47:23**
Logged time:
**9:48:10**
